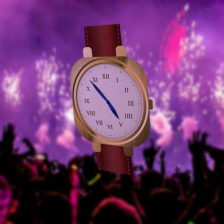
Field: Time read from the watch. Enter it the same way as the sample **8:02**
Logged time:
**4:53**
